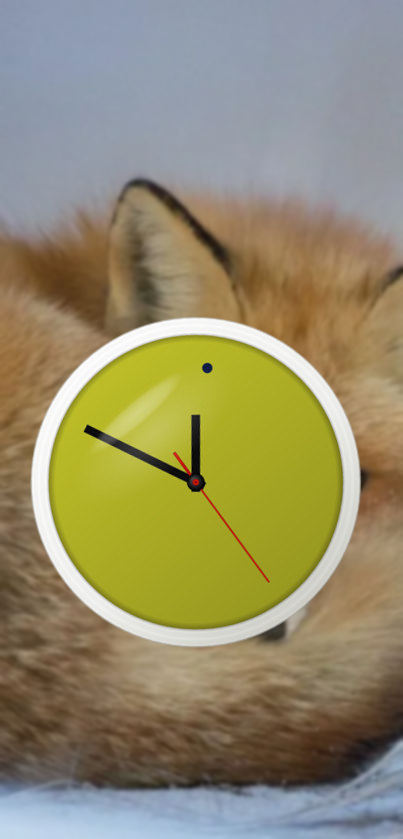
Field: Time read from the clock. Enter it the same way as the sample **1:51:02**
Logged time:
**11:48:23**
